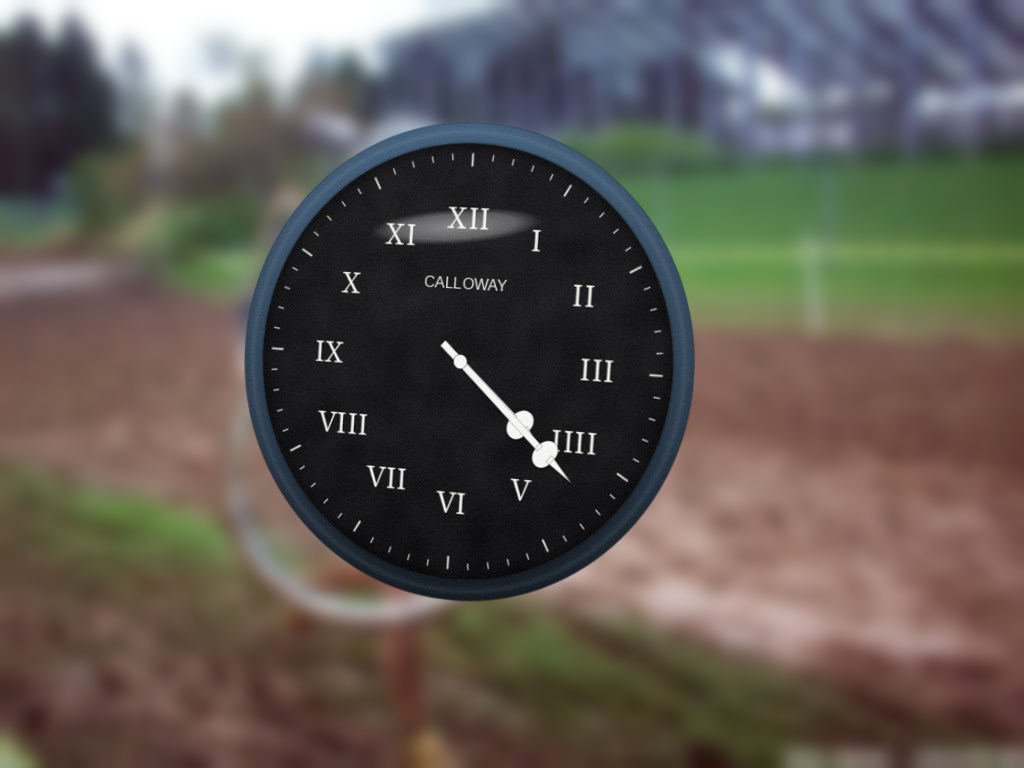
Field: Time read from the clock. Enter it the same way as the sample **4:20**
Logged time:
**4:22**
